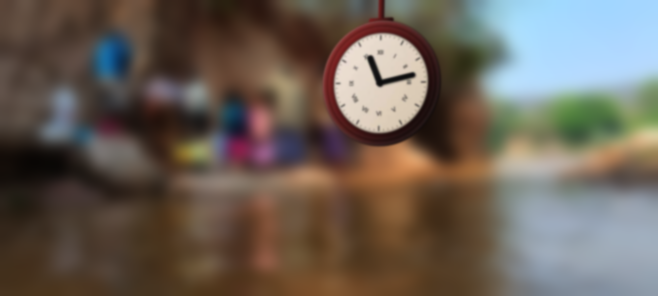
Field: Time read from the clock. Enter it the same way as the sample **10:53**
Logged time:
**11:13**
